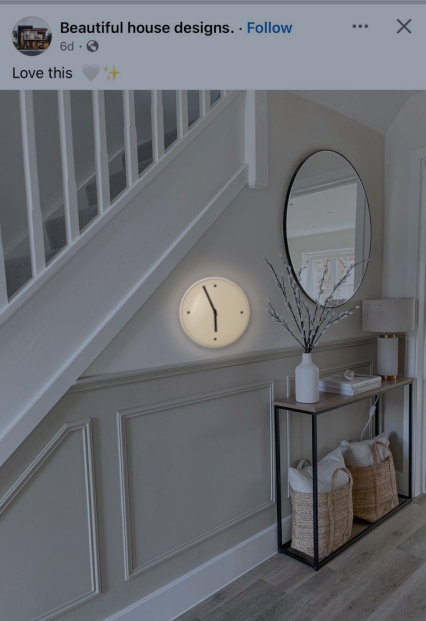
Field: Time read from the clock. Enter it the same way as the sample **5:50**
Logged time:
**5:56**
